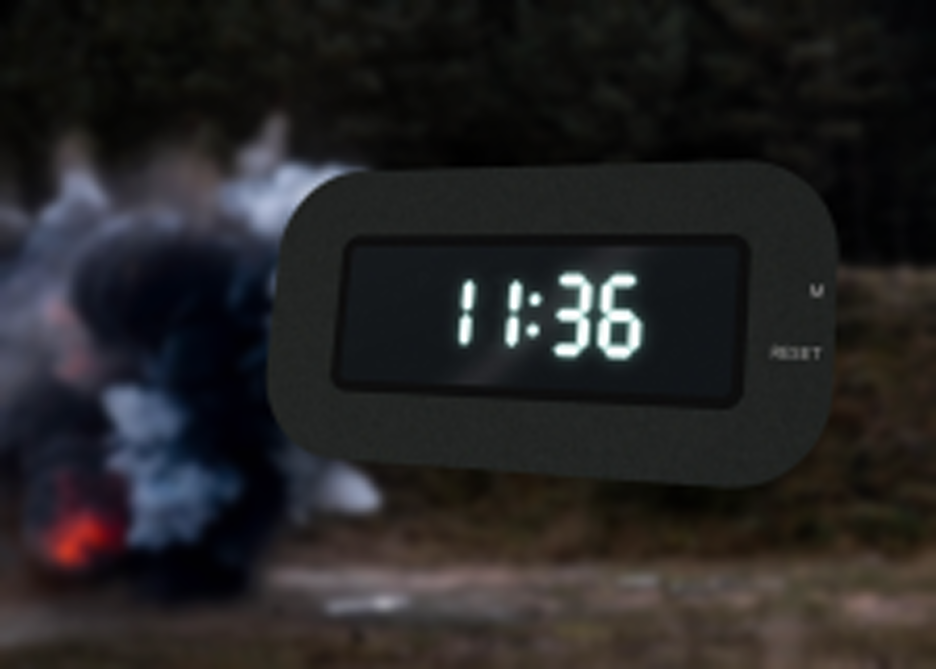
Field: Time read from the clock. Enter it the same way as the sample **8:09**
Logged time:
**11:36**
